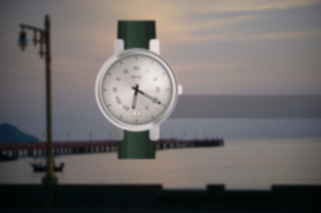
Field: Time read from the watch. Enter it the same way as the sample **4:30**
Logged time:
**6:20**
